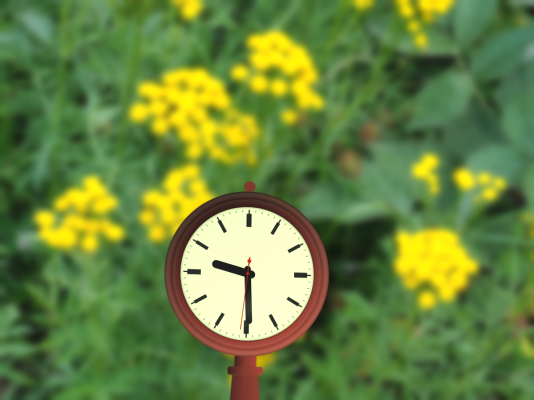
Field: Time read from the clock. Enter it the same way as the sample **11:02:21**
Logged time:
**9:29:31**
